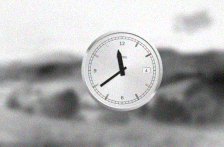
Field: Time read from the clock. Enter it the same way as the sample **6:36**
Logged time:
**11:39**
